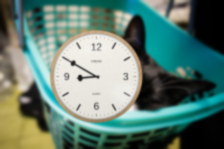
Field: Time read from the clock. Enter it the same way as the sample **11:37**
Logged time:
**8:50**
